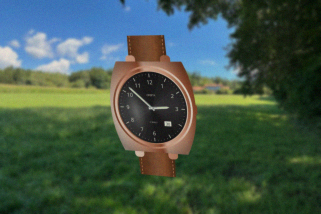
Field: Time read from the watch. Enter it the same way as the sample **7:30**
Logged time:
**2:52**
